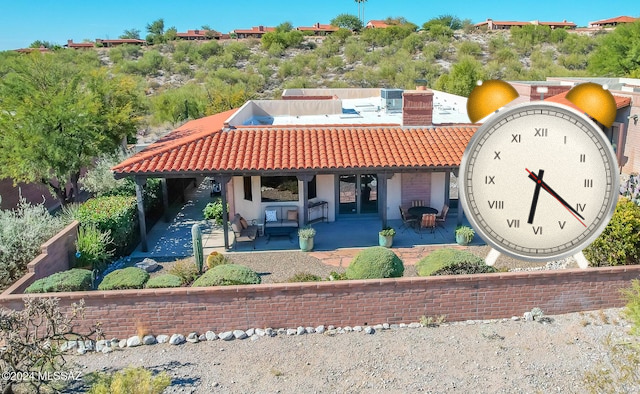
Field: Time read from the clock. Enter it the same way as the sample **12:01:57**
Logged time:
**6:21:22**
